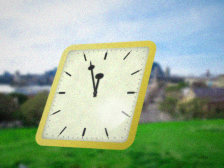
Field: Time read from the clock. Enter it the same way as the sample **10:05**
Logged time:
**11:56**
